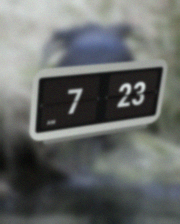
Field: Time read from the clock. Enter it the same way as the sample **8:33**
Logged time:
**7:23**
